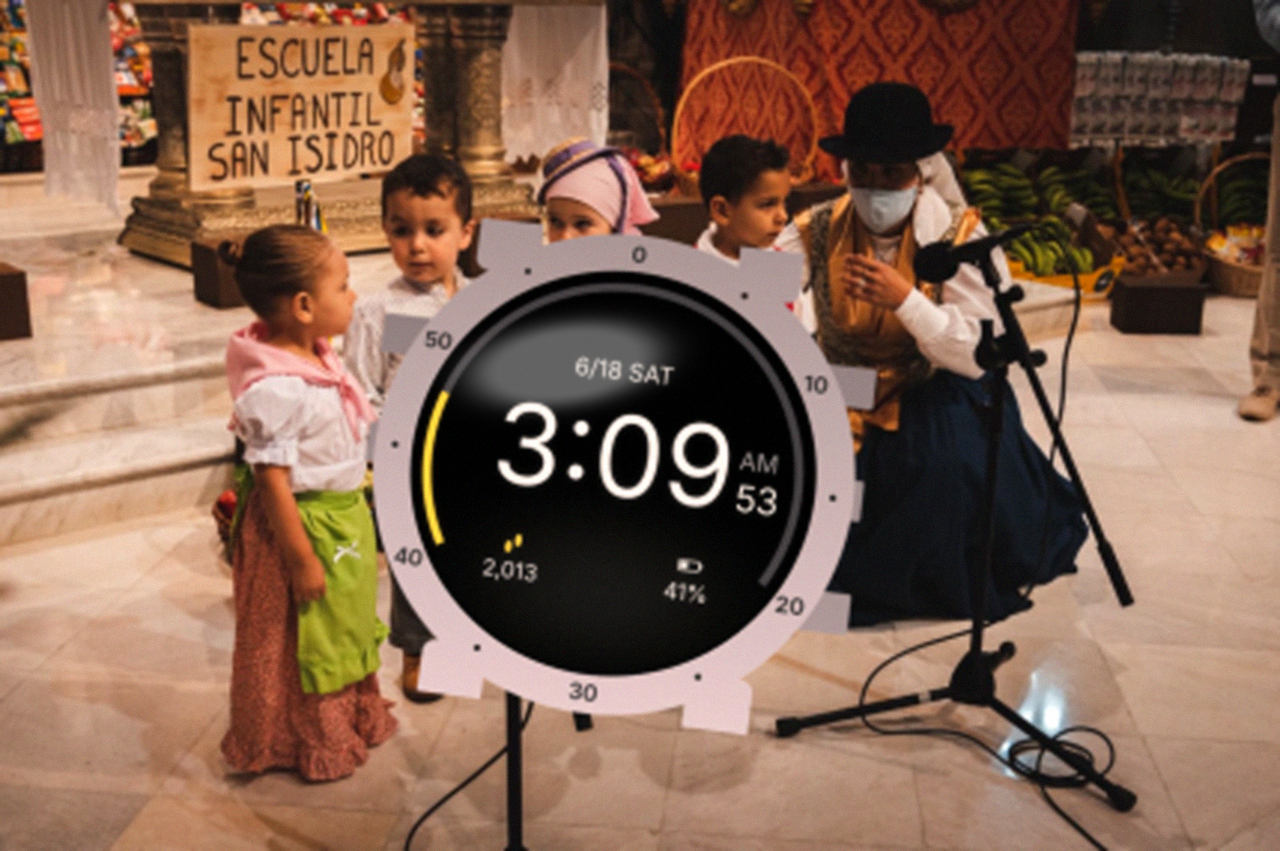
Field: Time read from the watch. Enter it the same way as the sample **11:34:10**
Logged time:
**3:09:53**
